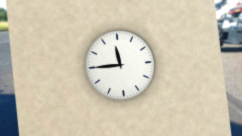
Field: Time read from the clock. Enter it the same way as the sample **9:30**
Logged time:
**11:45**
